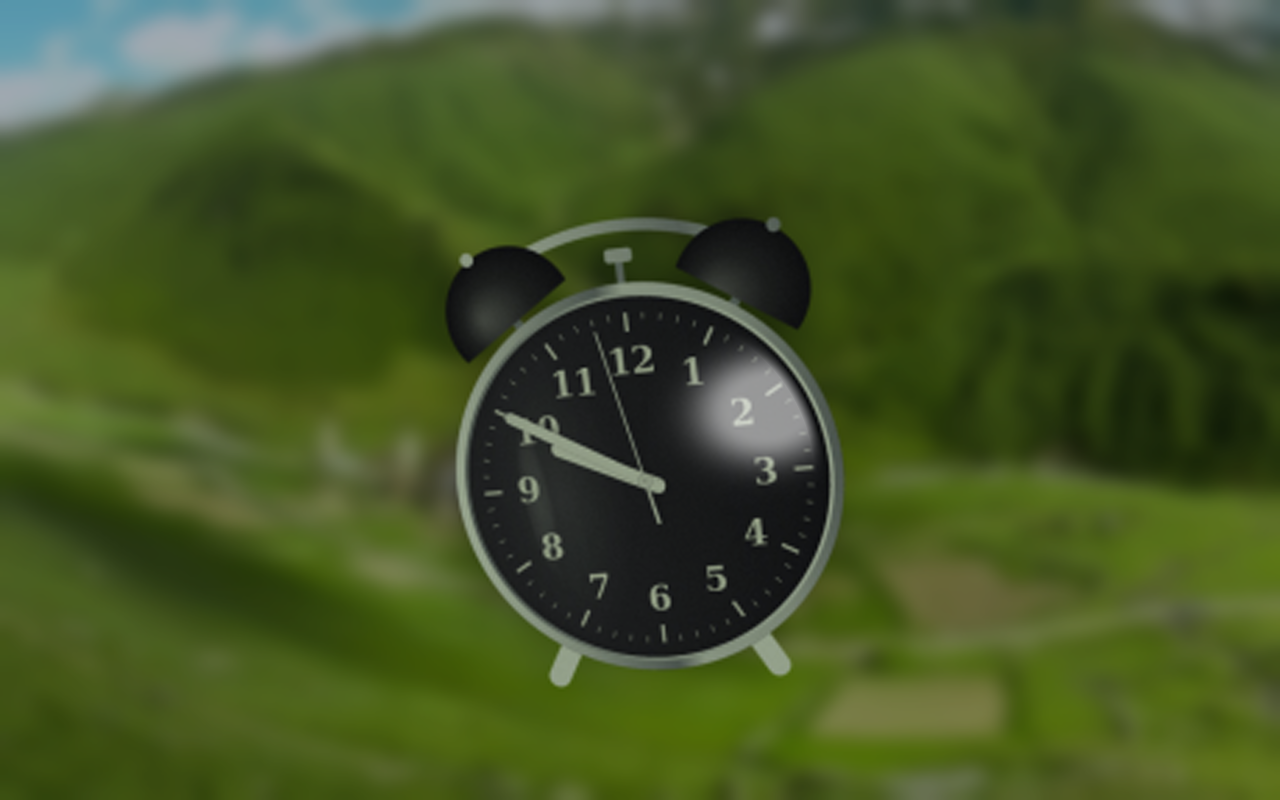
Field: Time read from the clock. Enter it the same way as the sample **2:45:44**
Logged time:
**9:49:58**
